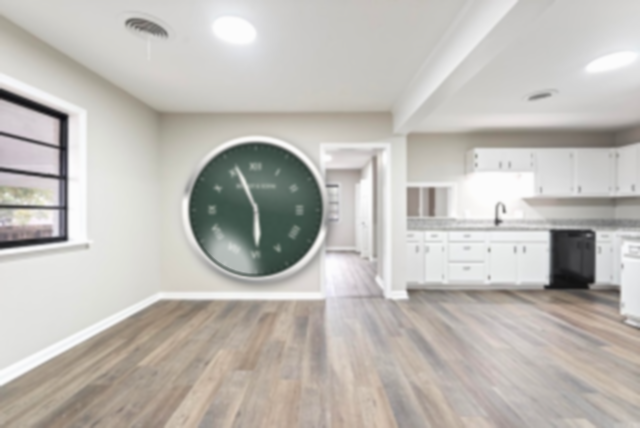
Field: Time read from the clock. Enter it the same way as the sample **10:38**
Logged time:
**5:56**
